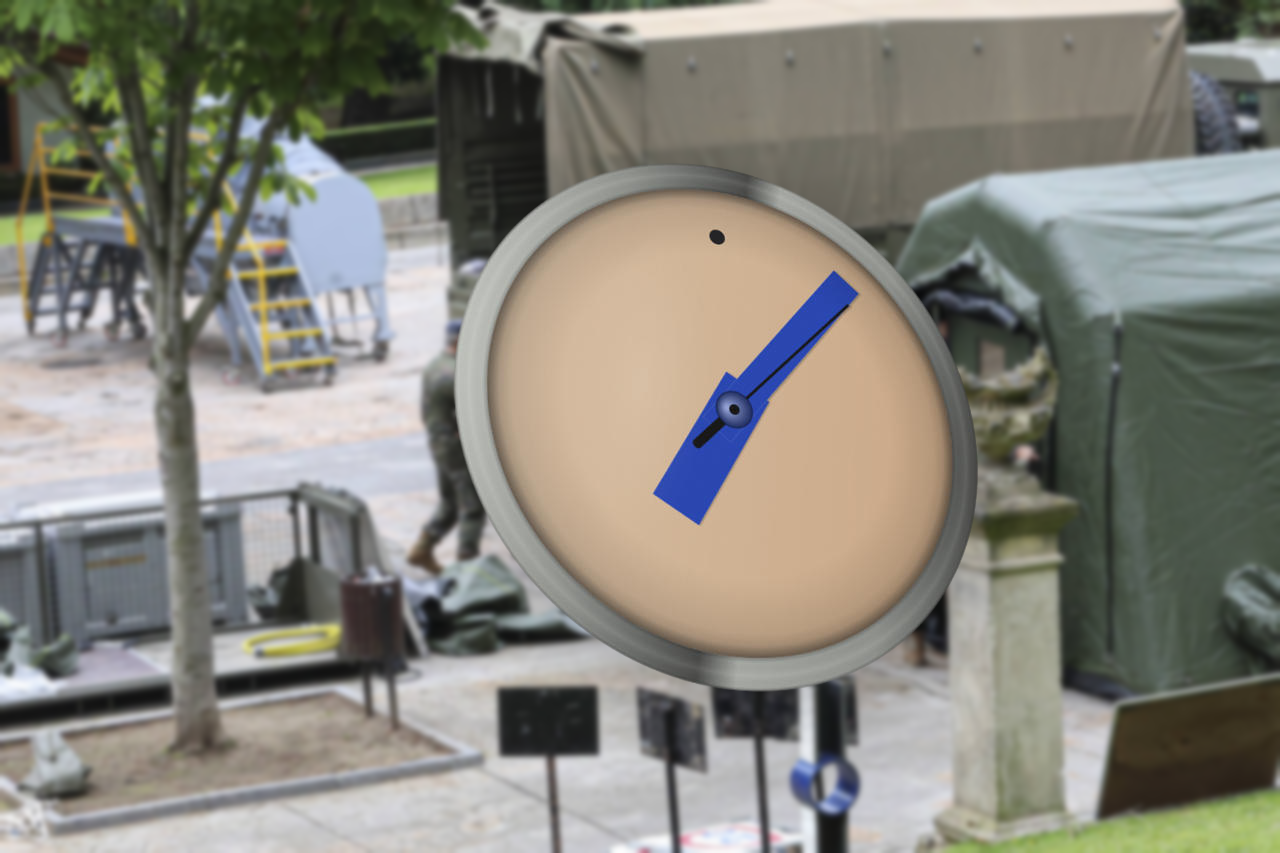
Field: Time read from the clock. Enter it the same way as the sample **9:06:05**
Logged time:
**7:07:08**
